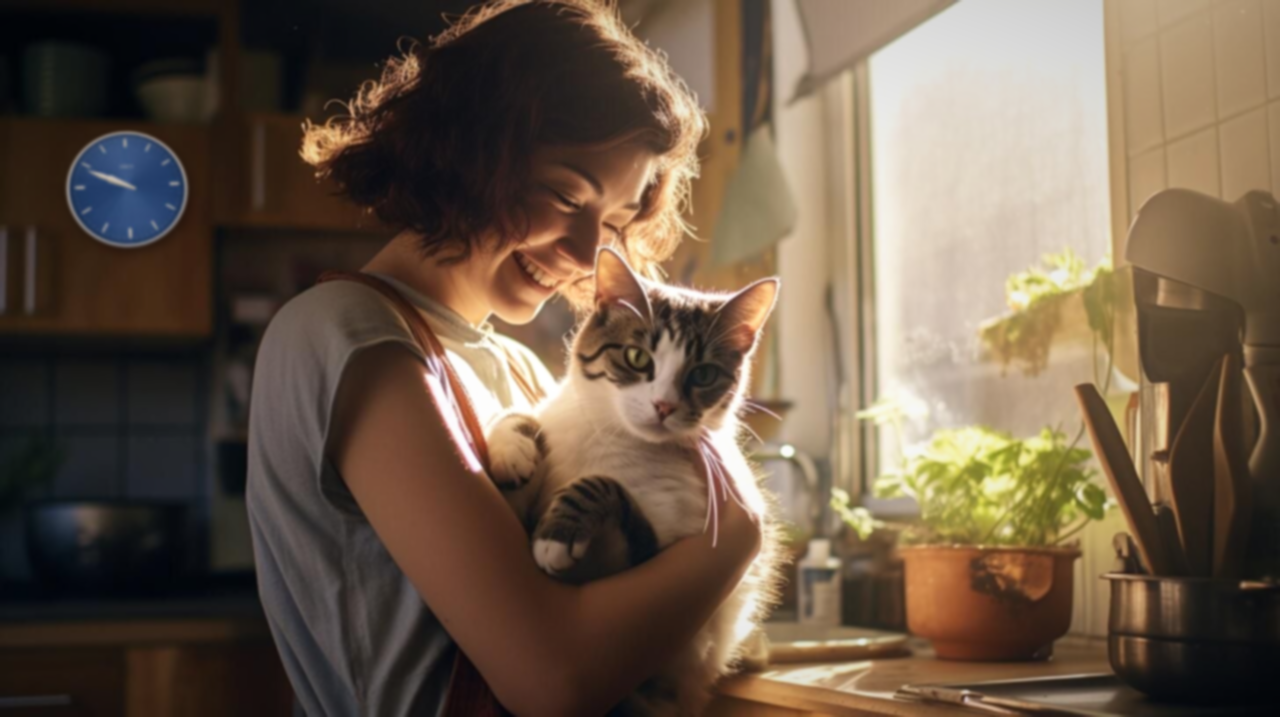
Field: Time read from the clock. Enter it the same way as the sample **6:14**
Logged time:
**9:49**
